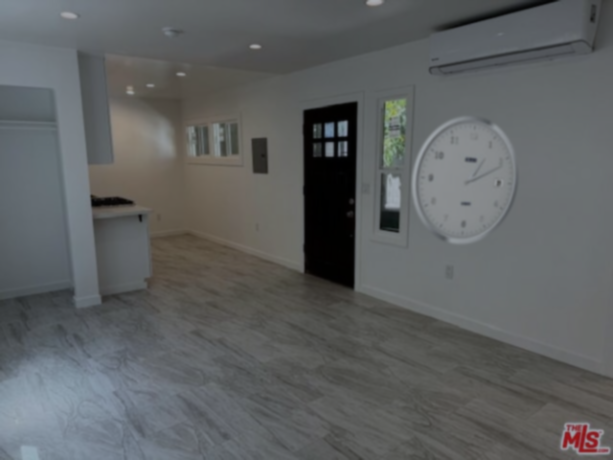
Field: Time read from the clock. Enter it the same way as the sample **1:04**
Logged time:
**1:11**
